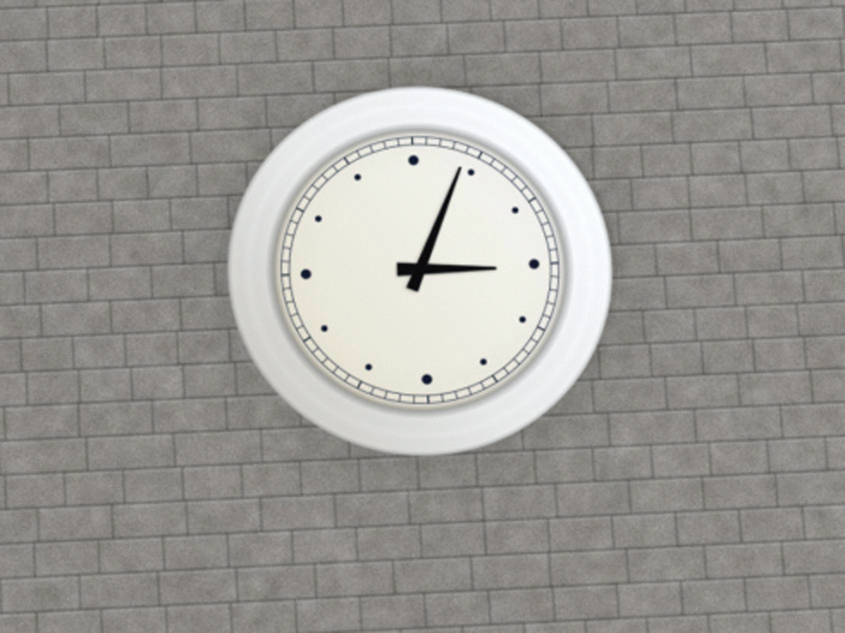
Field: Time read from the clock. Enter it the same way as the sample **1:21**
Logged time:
**3:04**
